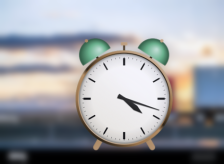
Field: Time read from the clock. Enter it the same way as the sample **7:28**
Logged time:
**4:18**
